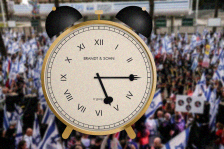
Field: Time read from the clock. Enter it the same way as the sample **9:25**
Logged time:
**5:15**
